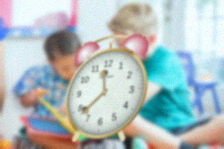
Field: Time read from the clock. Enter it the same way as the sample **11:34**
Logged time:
**11:38**
